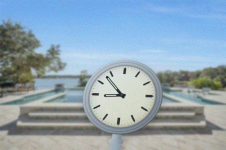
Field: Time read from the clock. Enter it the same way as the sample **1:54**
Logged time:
**8:53**
